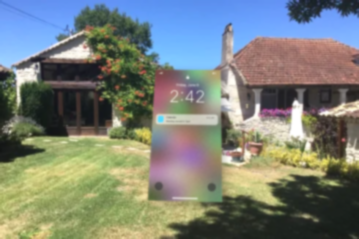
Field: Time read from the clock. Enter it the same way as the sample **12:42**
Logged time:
**2:42**
